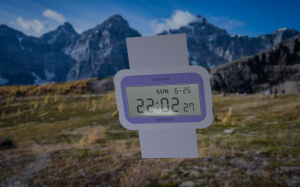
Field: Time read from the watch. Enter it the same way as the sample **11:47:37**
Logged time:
**22:02:27**
